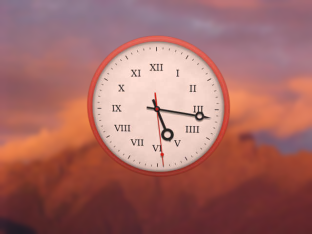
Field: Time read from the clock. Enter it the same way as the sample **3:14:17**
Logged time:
**5:16:29**
